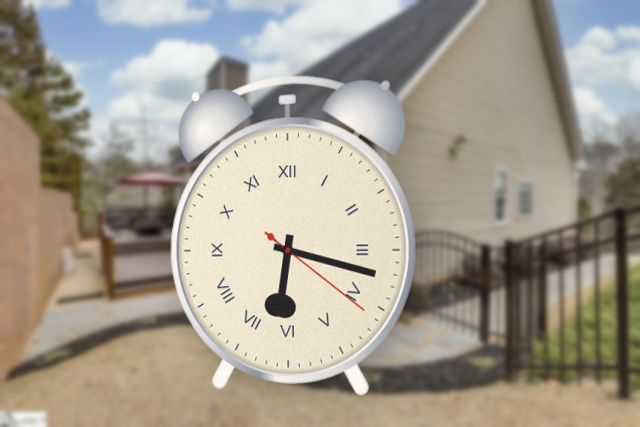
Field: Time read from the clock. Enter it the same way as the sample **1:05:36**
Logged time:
**6:17:21**
